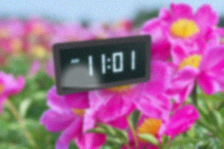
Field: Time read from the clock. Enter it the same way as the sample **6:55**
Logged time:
**11:01**
